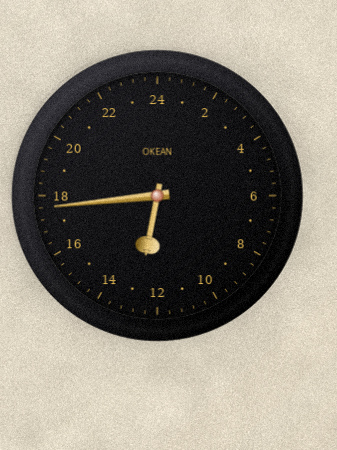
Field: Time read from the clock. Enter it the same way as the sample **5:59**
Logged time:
**12:44**
